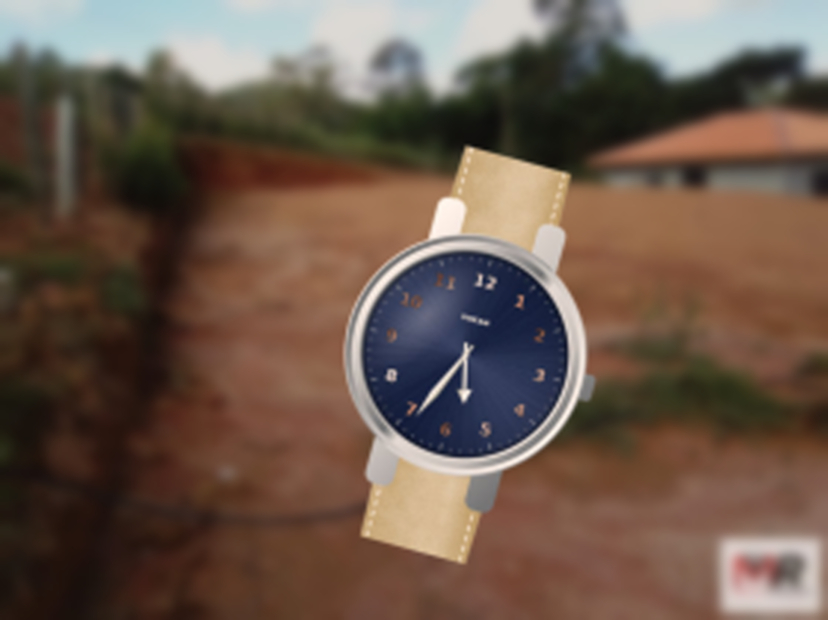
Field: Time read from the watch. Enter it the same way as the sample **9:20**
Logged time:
**5:34**
